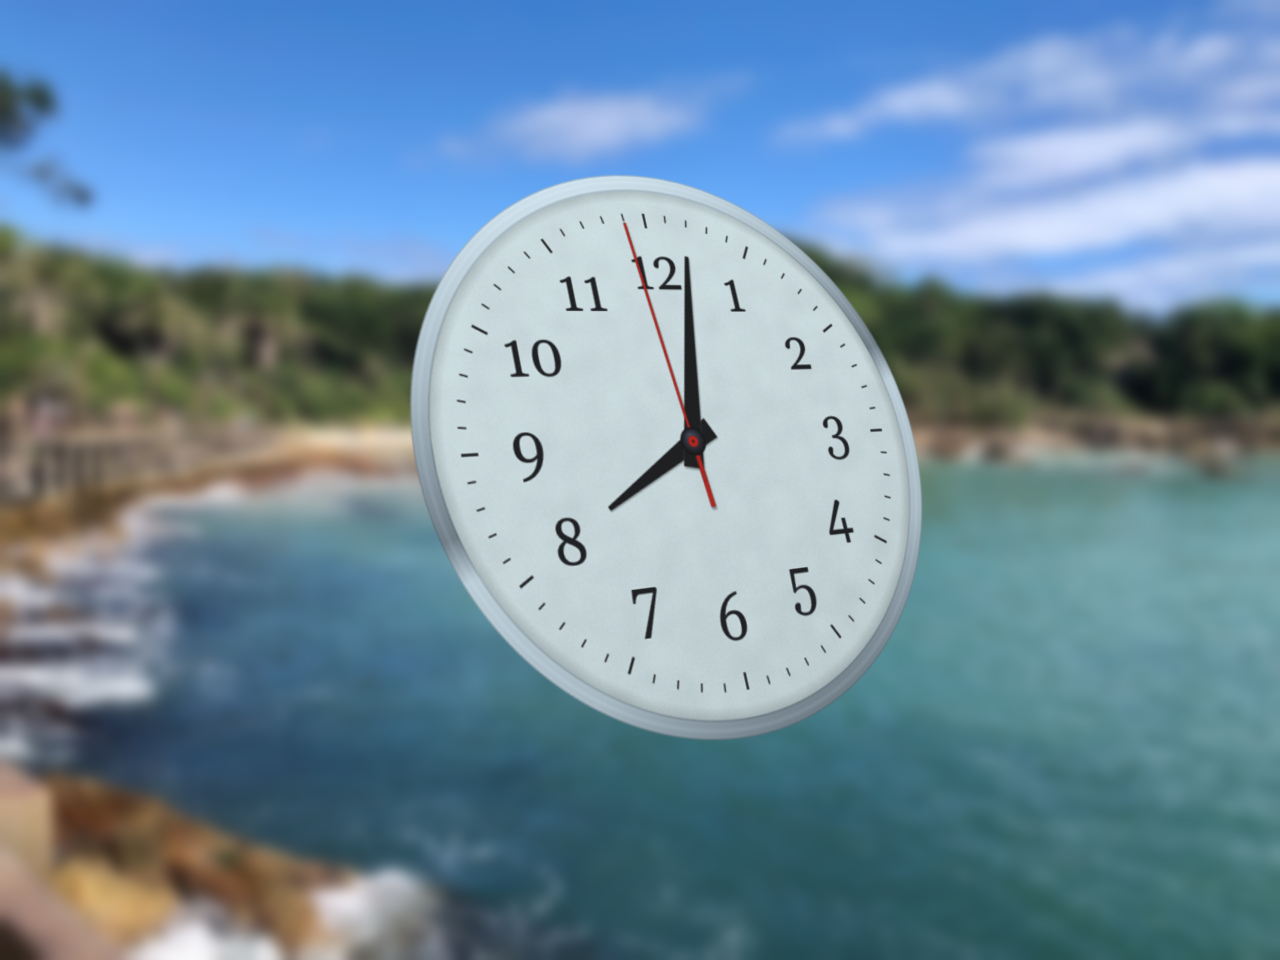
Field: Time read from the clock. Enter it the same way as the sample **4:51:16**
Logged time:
**8:01:59**
